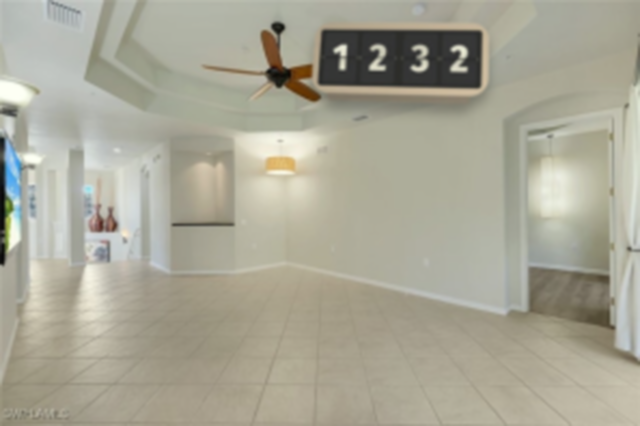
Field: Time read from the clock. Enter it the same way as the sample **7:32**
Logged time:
**12:32**
